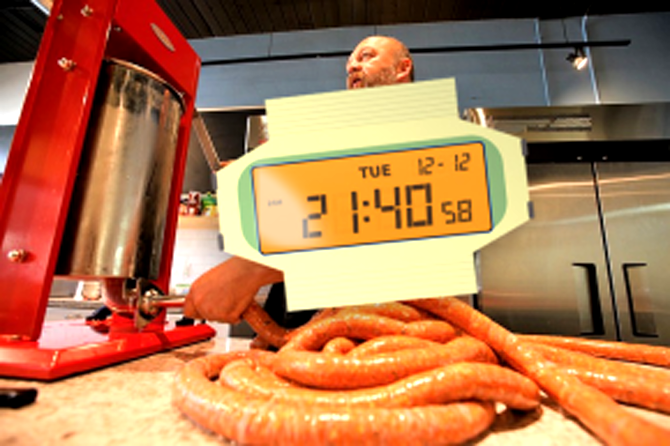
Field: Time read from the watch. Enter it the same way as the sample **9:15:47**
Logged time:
**21:40:58**
